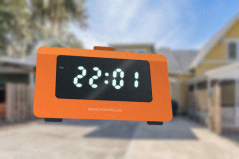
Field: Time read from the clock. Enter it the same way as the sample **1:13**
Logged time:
**22:01**
